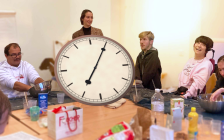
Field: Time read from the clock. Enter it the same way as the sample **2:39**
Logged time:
**7:05**
